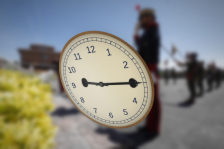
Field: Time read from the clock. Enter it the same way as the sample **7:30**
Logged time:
**9:15**
